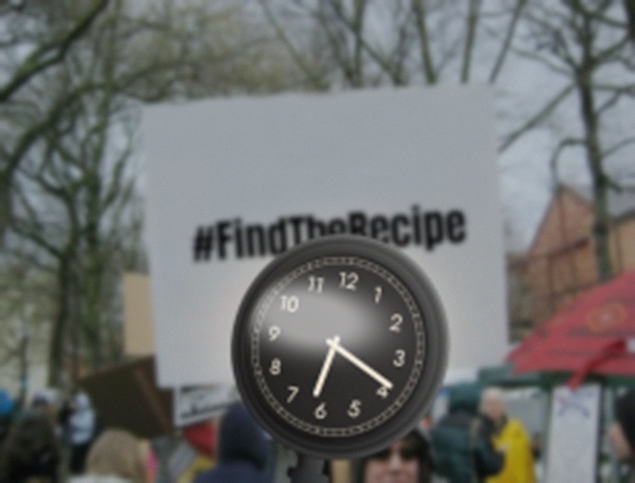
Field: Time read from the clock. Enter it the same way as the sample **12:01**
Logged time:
**6:19**
